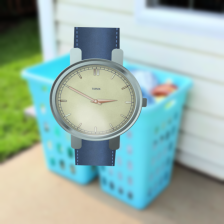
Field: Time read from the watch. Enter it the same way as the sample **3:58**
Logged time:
**2:50**
